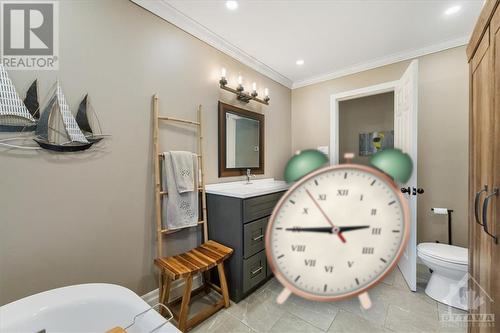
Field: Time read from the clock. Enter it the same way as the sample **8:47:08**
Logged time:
**2:44:53**
